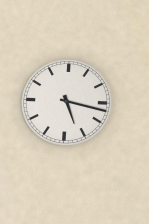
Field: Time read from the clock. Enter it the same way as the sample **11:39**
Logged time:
**5:17**
